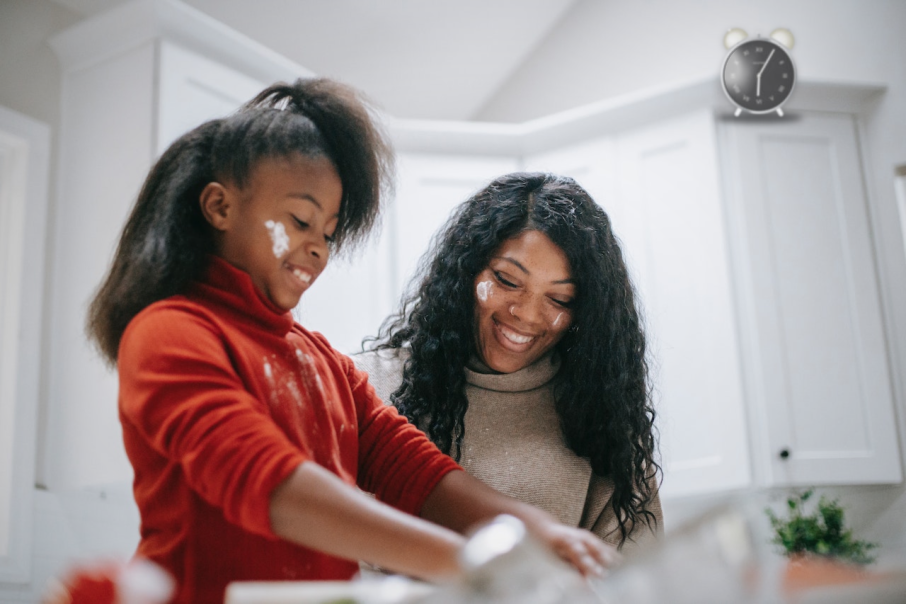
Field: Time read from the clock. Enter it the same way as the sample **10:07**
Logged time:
**6:05**
